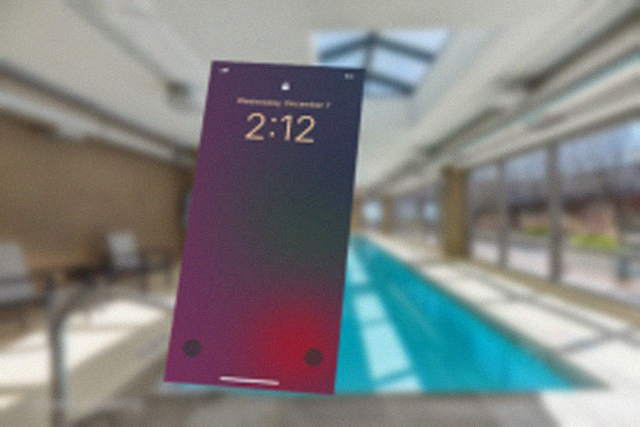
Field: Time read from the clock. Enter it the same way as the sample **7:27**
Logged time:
**2:12**
